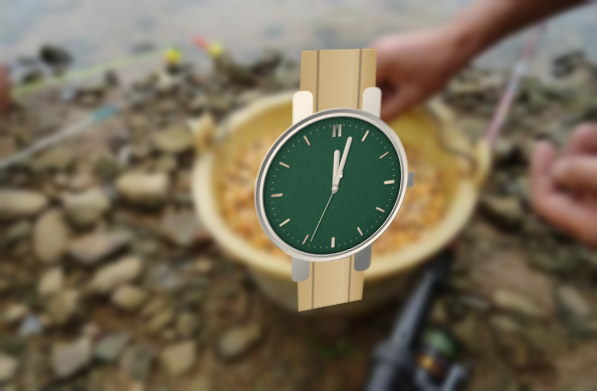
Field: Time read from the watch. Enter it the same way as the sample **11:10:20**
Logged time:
**12:02:34**
